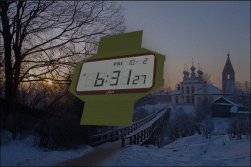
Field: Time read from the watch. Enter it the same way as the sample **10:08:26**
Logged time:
**6:31:27**
